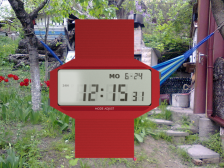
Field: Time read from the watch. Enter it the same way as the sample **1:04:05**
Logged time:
**12:15:31**
